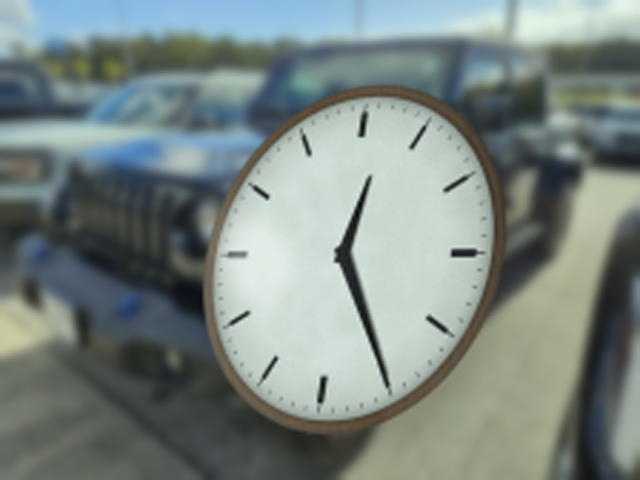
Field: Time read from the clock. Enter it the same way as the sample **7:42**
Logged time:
**12:25**
